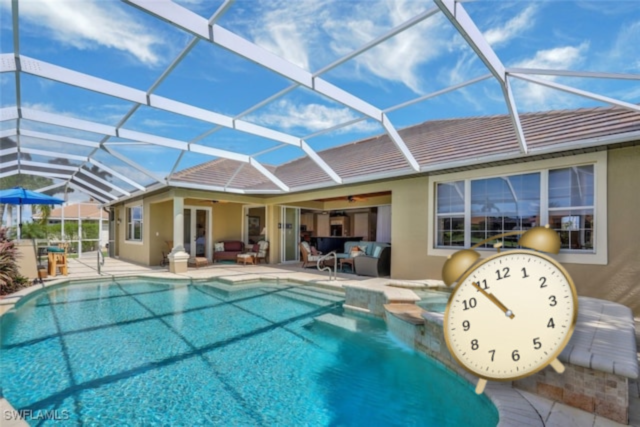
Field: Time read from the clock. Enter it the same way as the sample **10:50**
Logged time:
**10:54**
